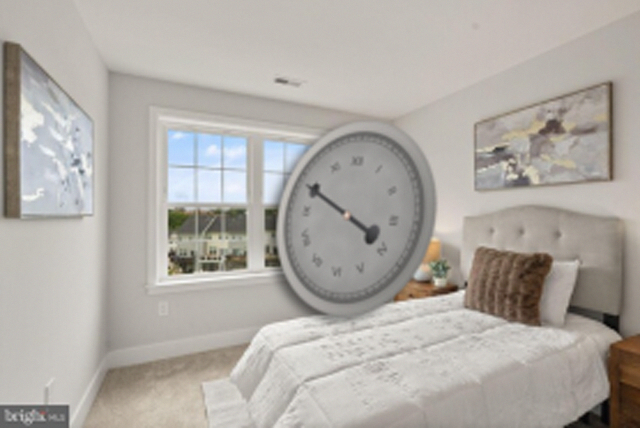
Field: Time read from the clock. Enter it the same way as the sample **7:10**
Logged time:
**3:49**
